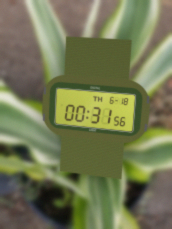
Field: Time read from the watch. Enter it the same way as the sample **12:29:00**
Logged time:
**0:31:56**
